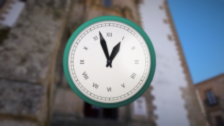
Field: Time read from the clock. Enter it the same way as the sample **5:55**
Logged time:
**12:57**
